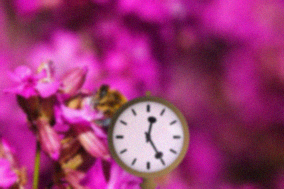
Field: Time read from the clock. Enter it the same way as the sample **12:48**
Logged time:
**12:25**
